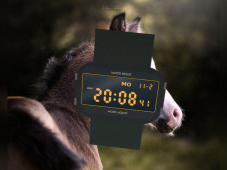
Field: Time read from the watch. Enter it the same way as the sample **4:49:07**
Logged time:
**20:08:41**
